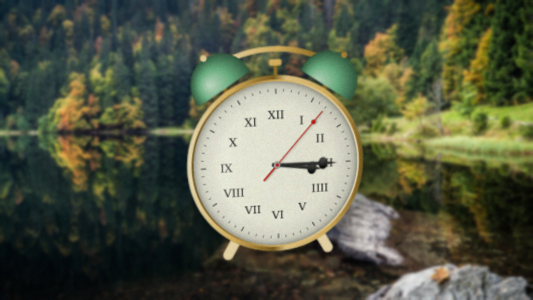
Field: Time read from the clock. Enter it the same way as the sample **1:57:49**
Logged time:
**3:15:07**
